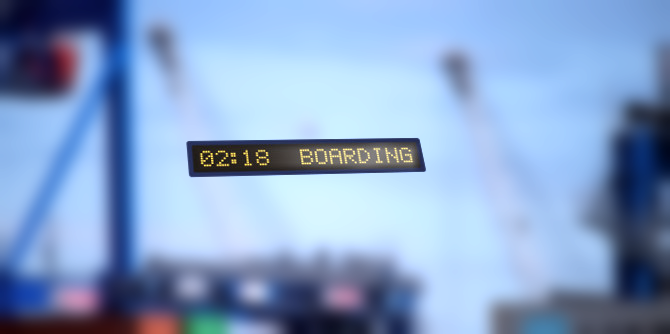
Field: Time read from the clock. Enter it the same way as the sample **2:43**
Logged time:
**2:18**
